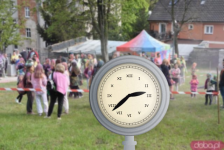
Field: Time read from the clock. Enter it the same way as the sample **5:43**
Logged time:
**2:38**
